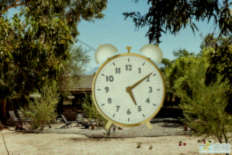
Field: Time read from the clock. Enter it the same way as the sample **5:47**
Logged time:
**5:09**
